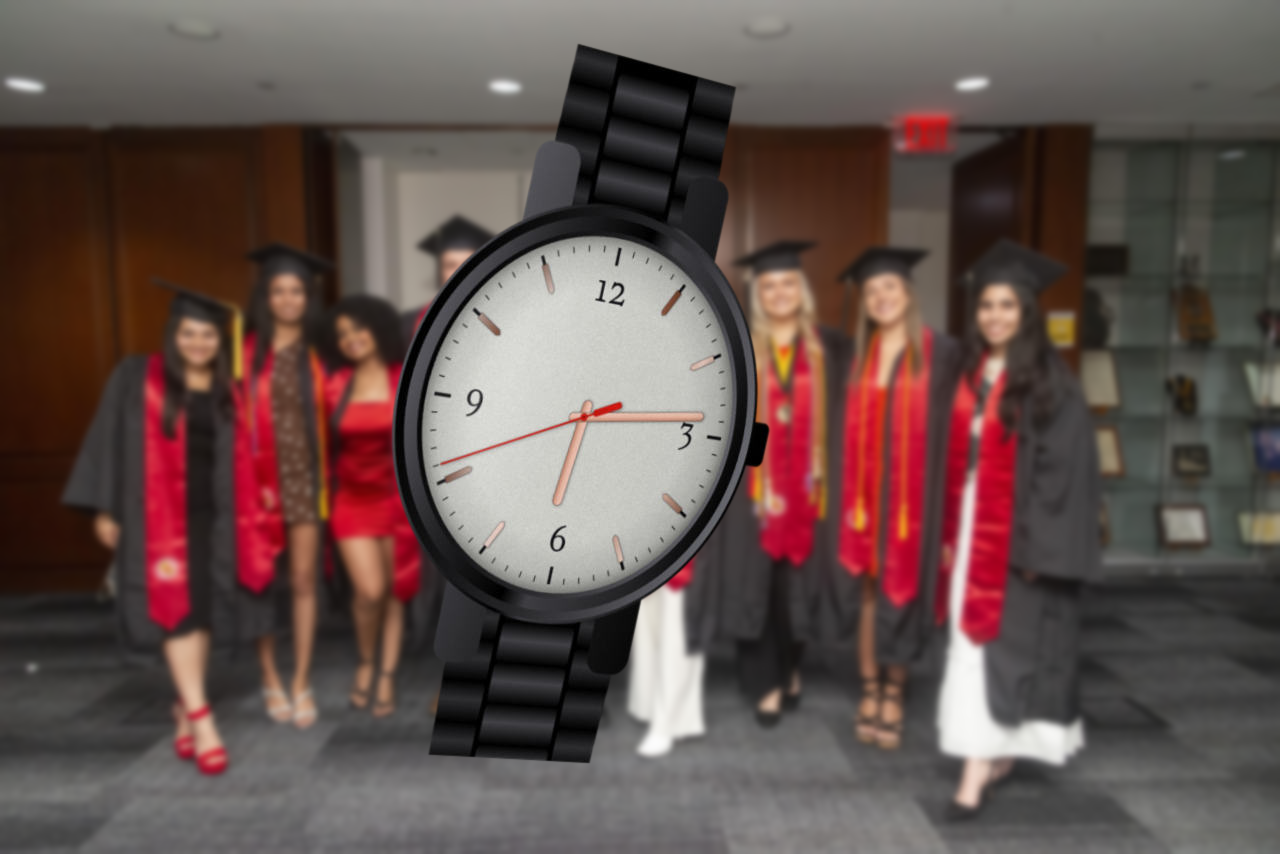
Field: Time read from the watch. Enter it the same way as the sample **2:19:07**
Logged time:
**6:13:41**
